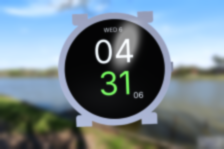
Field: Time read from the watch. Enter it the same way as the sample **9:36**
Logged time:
**4:31**
